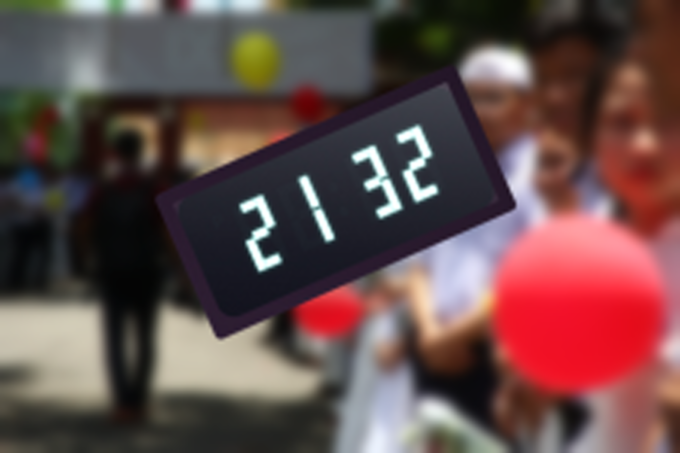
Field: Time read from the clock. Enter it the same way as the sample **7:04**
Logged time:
**21:32**
